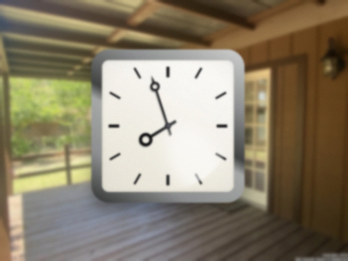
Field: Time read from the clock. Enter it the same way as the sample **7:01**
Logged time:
**7:57**
